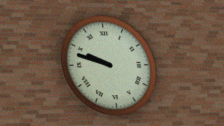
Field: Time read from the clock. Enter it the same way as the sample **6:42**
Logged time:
**9:48**
